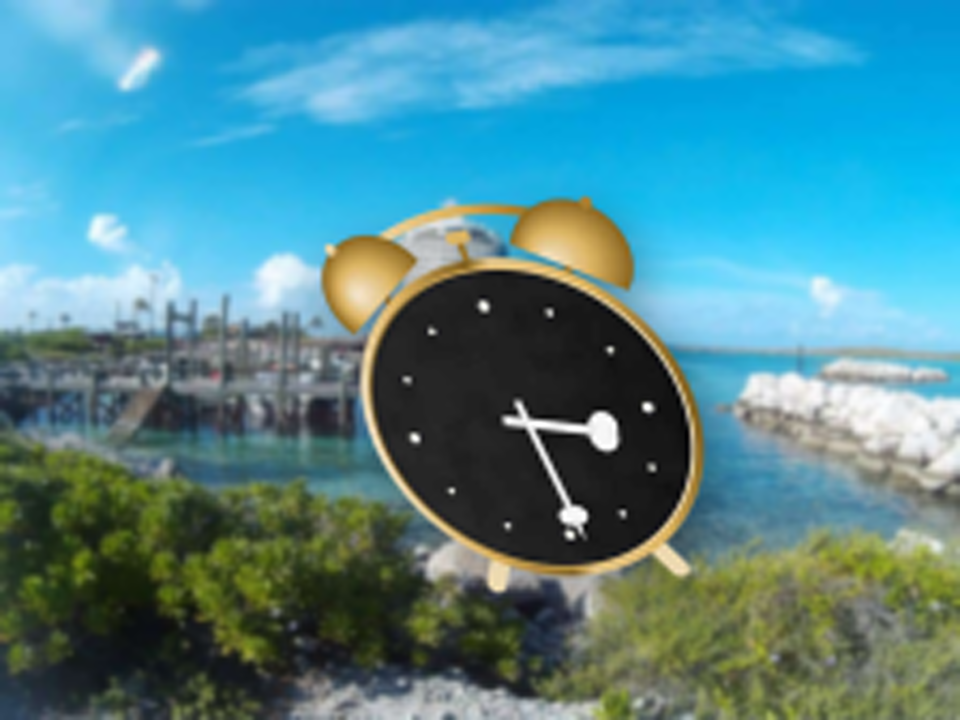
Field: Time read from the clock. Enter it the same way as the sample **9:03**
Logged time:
**3:29**
